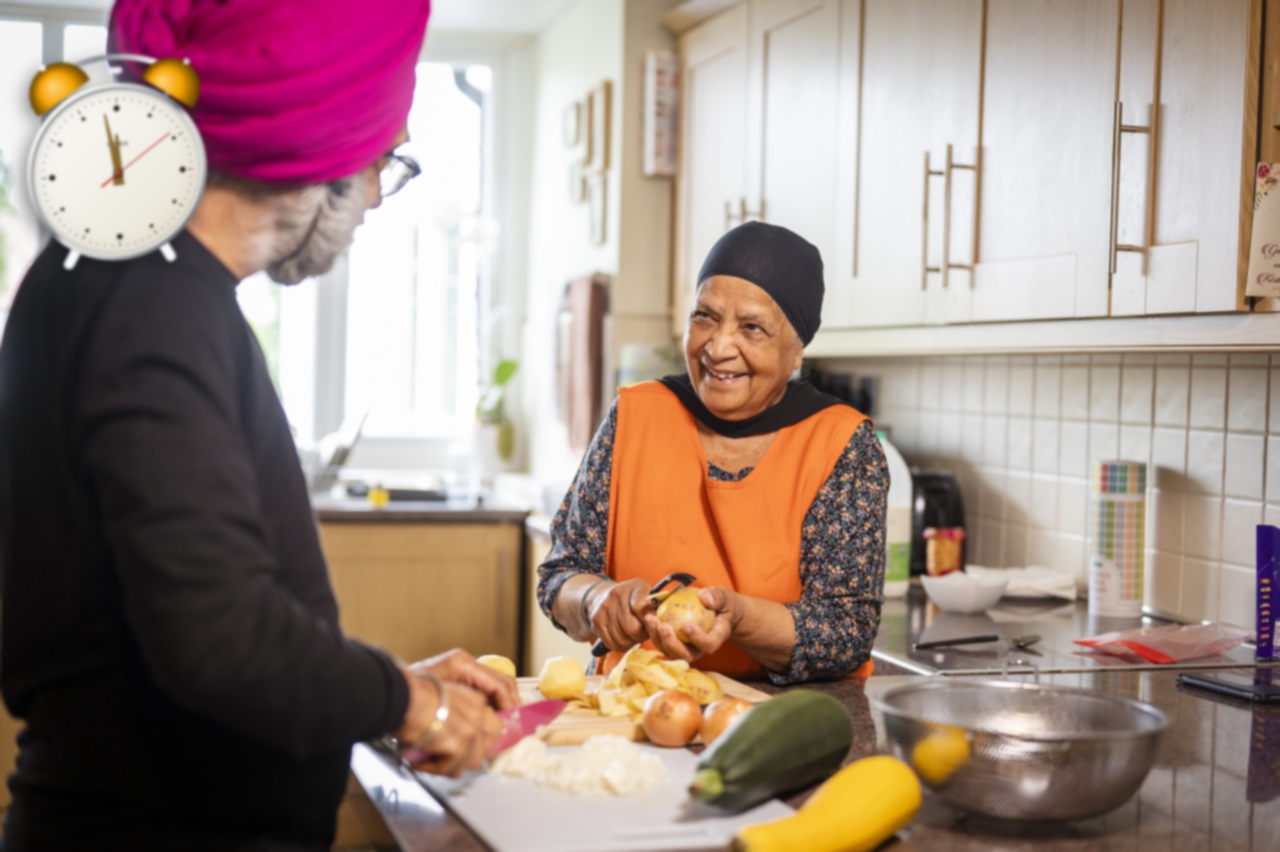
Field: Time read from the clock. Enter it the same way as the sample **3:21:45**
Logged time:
**11:58:09**
